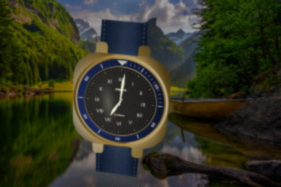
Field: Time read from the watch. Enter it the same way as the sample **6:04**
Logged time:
**7:01**
